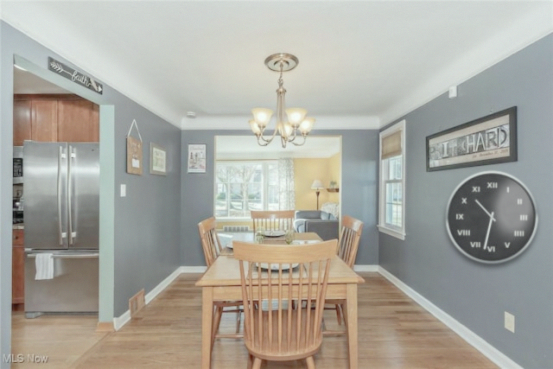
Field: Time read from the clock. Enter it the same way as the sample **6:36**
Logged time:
**10:32**
